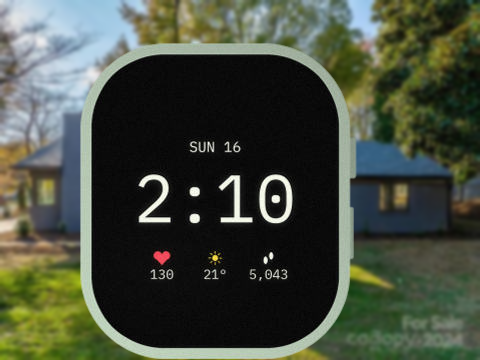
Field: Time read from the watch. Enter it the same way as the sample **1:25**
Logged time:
**2:10**
